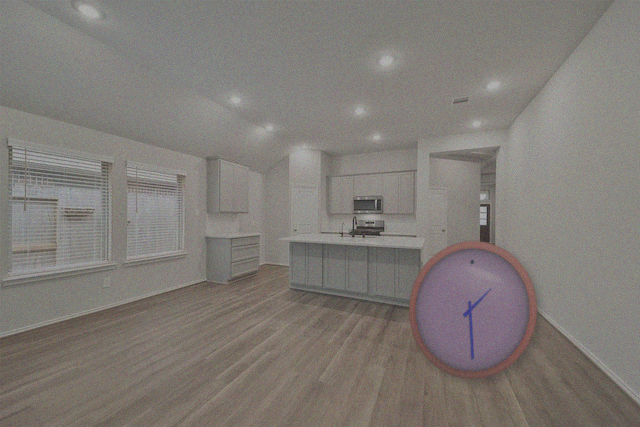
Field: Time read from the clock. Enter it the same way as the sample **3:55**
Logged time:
**1:29**
